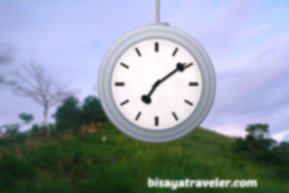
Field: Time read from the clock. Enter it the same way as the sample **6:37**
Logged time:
**7:09**
